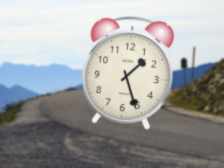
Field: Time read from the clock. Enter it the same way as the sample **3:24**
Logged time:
**1:26**
